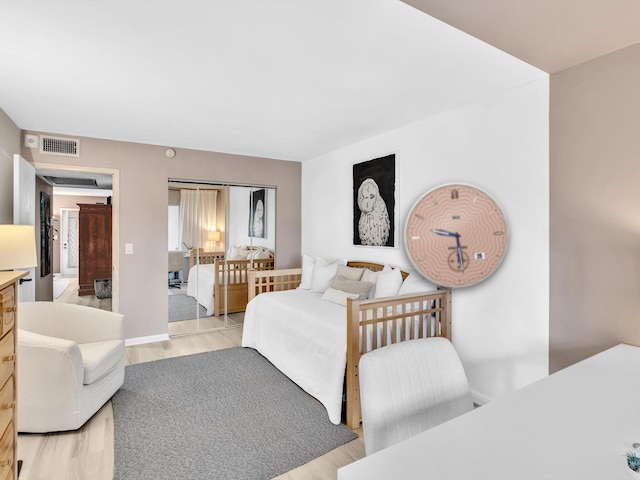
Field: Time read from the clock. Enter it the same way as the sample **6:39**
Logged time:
**9:29**
